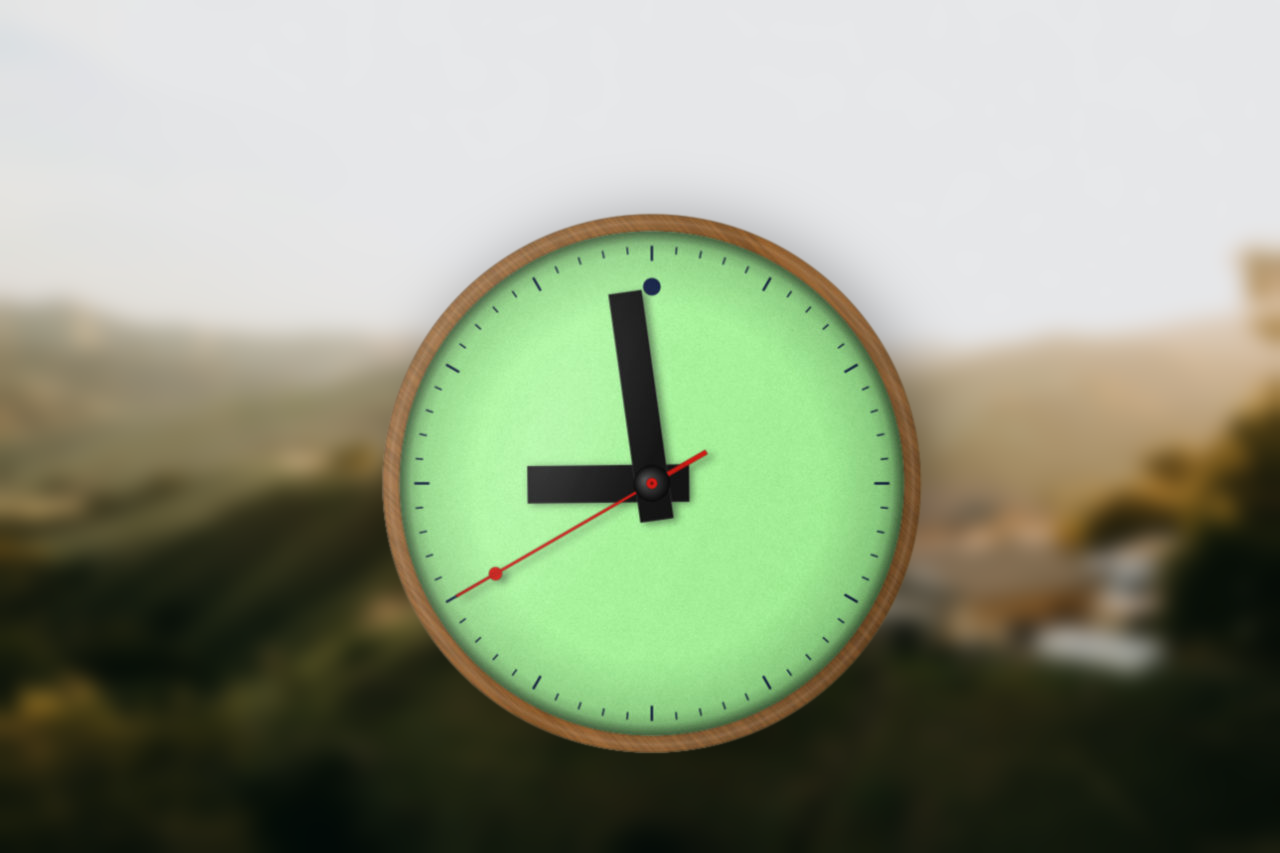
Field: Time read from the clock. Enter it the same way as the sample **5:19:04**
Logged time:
**8:58:40**
